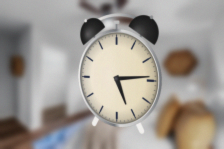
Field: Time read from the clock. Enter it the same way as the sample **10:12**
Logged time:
**5:14**
